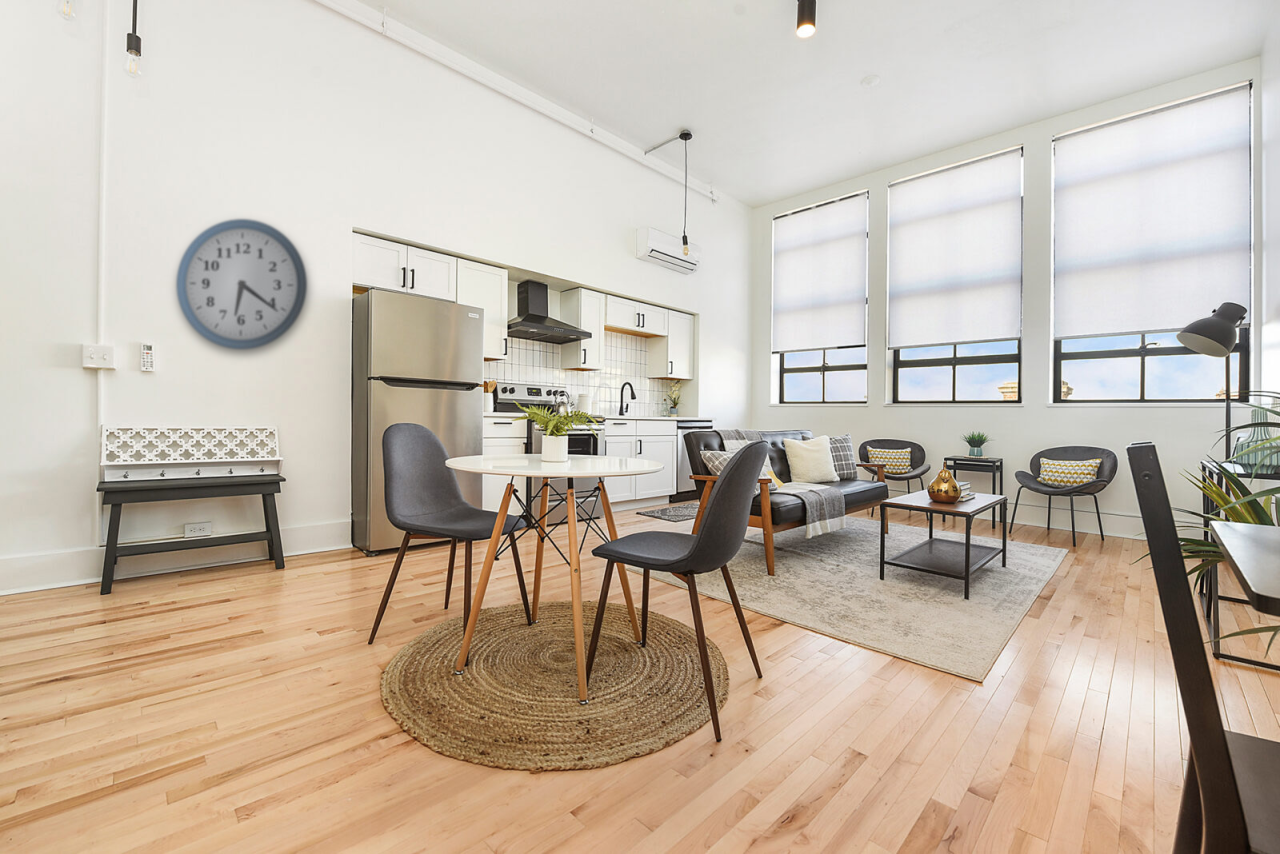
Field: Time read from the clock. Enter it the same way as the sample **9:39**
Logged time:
**6:21**
